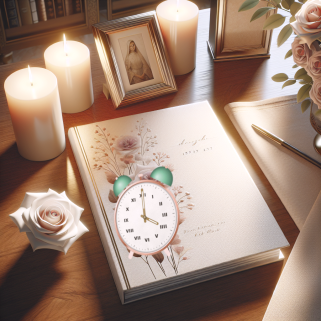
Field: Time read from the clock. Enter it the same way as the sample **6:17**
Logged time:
**4:00**
